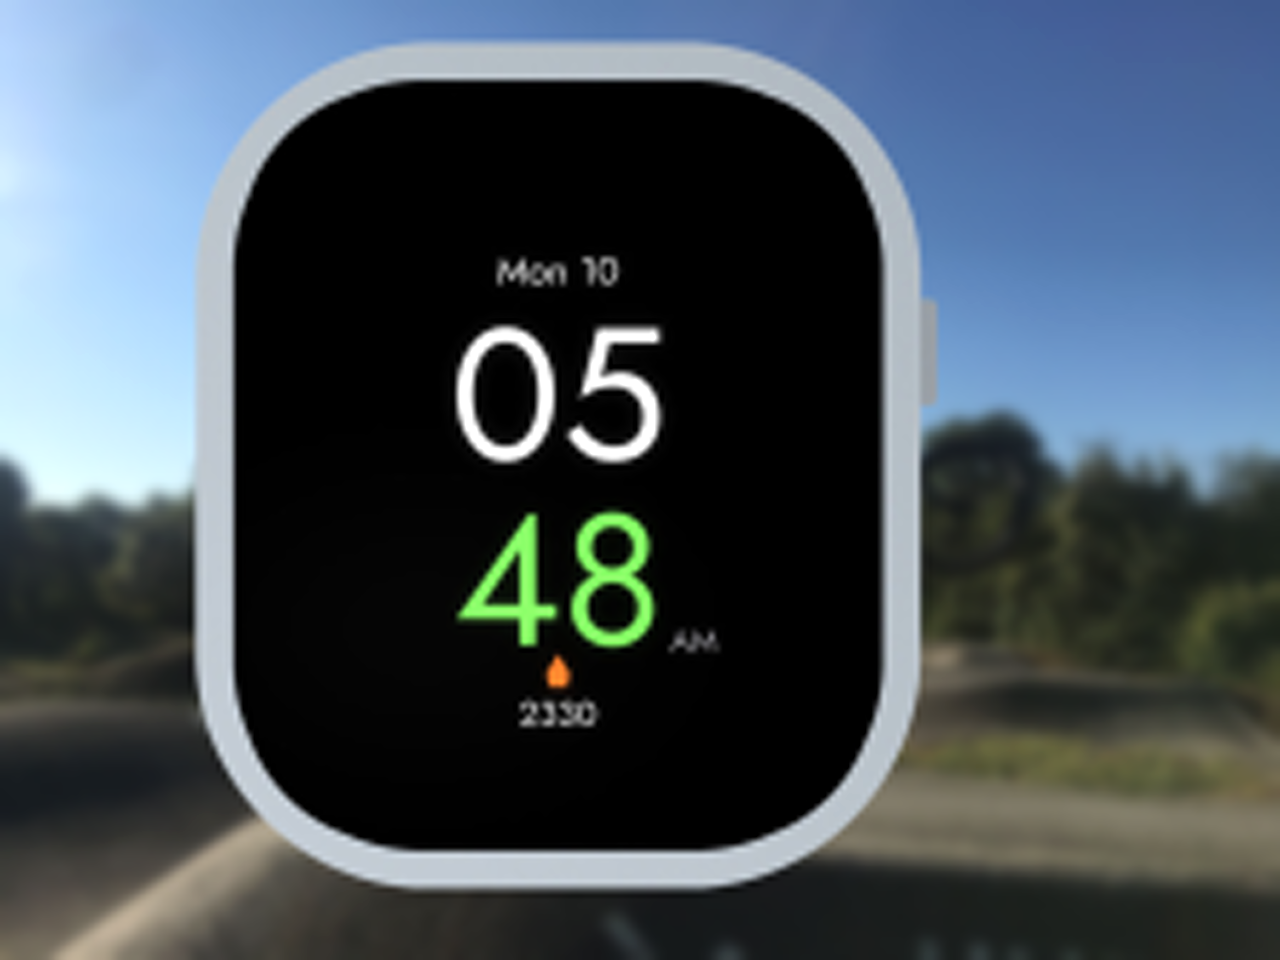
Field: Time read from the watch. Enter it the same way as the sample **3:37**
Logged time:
**5:48**
